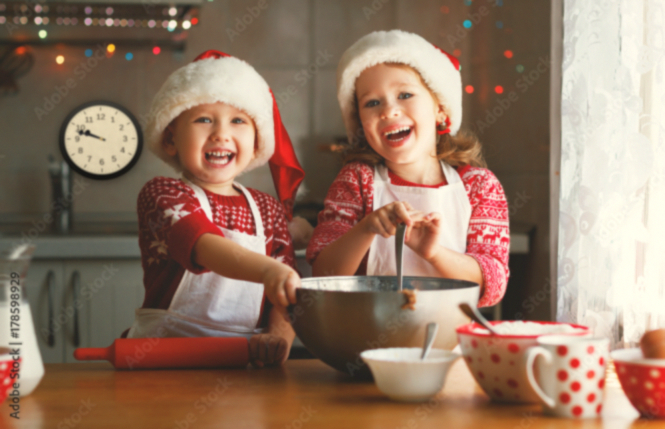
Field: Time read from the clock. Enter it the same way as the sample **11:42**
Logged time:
**9:48**
